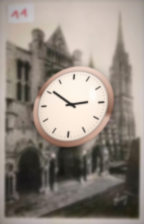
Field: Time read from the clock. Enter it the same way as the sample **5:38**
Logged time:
**2:51**
